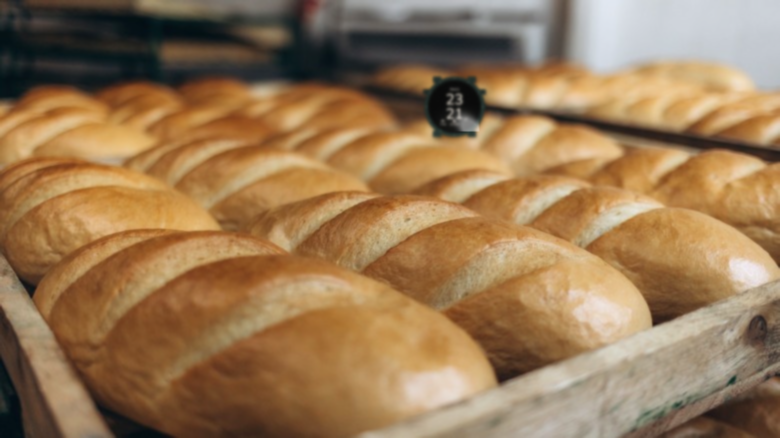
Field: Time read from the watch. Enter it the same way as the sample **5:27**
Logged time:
**23:21**
